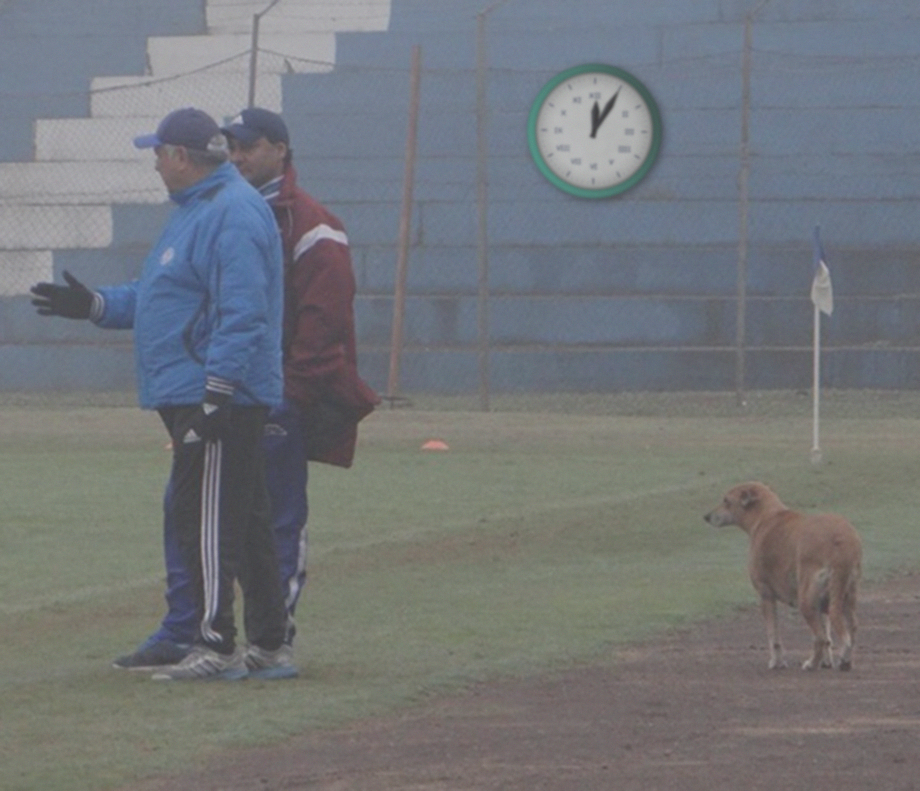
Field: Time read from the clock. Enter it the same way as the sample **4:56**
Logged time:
**12:05**
